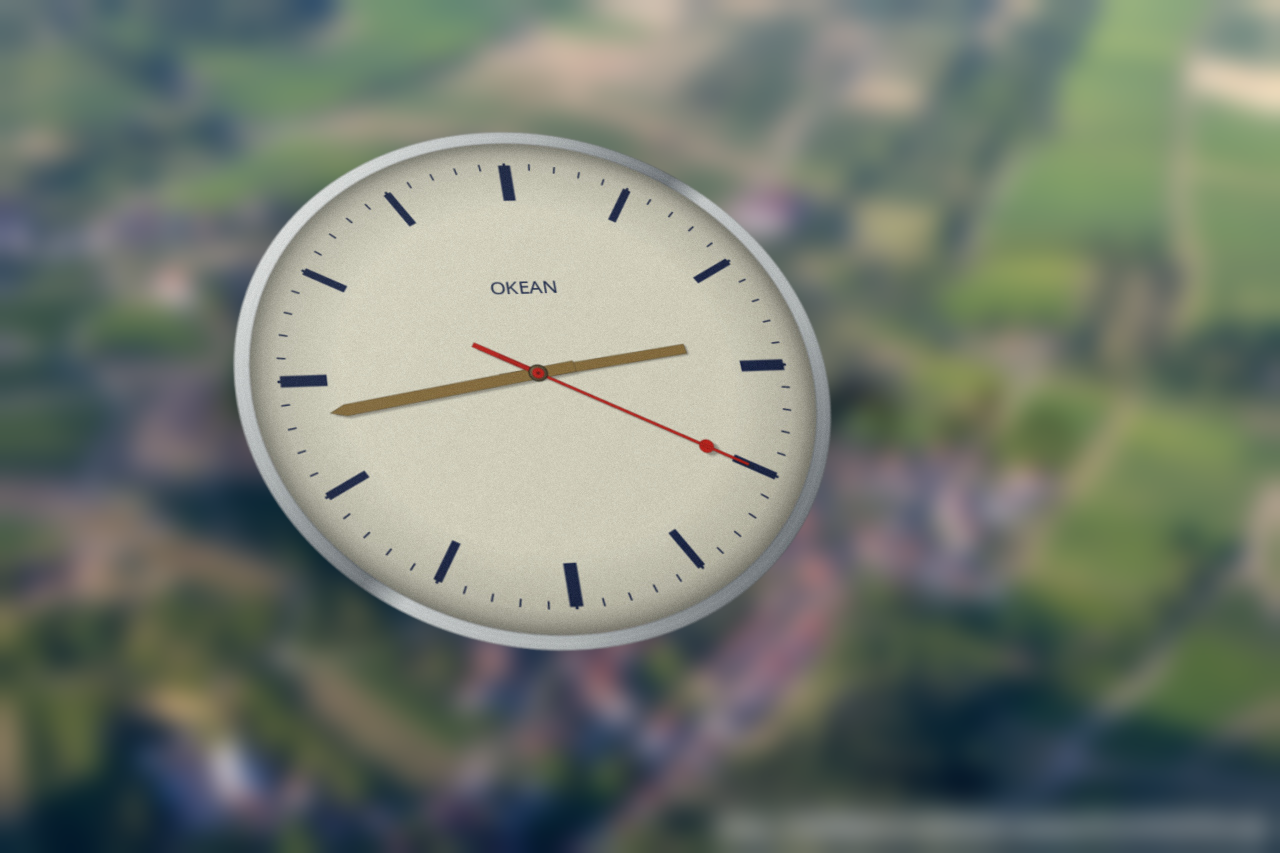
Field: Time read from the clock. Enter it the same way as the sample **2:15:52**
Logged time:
**2:43:20**
